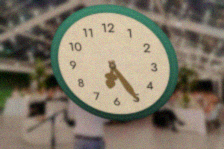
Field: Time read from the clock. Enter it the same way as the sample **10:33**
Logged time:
**6:25**
